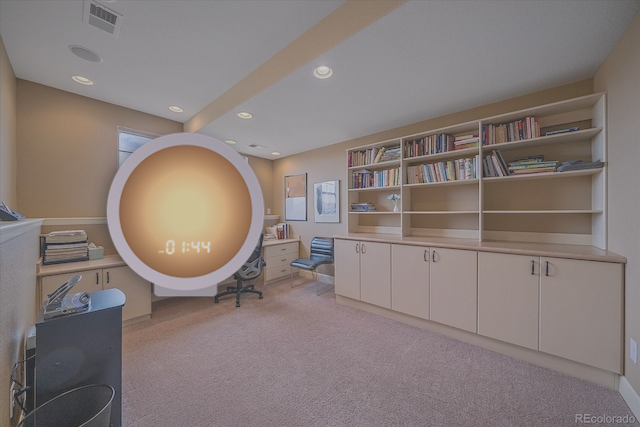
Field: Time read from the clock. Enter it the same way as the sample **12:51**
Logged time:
**1:44**
